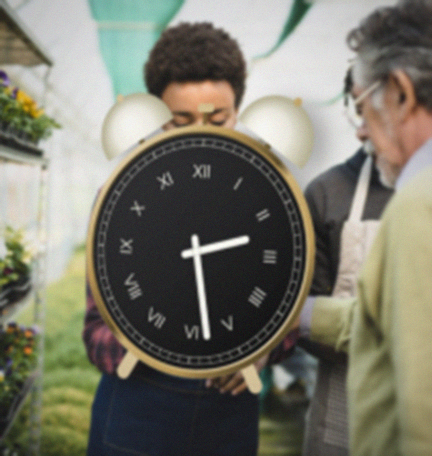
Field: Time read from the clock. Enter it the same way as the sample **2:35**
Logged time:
**2:28**
